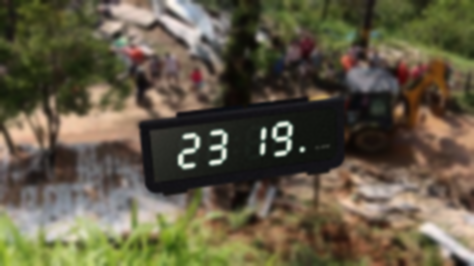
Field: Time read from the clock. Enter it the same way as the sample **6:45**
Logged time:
**23:19**
